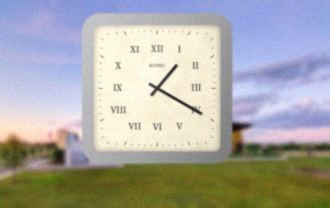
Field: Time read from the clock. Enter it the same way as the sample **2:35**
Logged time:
**1:20**
